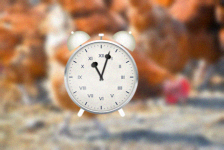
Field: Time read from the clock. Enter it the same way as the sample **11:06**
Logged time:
**11:03**
